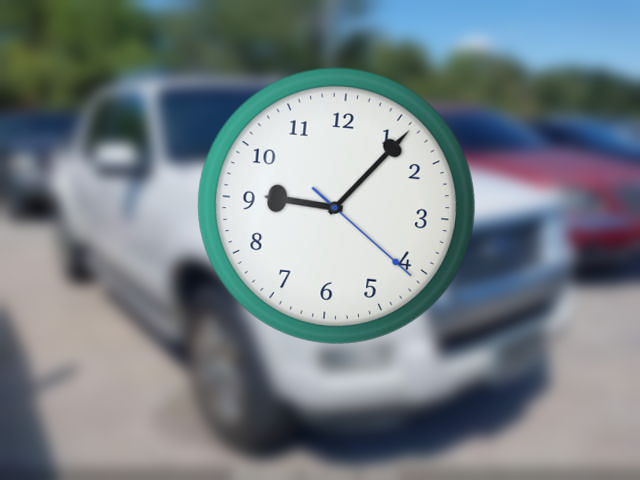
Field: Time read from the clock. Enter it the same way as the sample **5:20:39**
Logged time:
**9:06:21**
